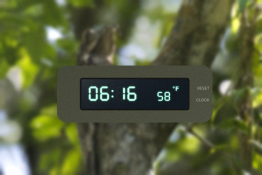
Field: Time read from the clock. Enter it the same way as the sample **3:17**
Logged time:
**6:16**
